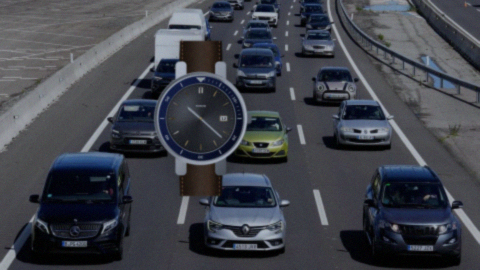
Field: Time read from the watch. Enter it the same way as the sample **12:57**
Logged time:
**10:22**
